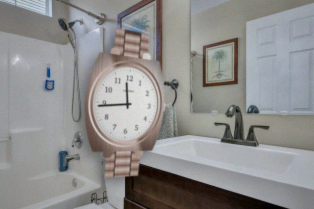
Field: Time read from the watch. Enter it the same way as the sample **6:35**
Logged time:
**11:44**
